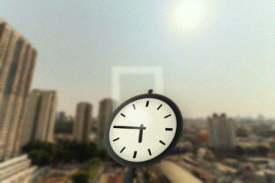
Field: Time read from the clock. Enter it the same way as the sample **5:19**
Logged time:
**5:45**
